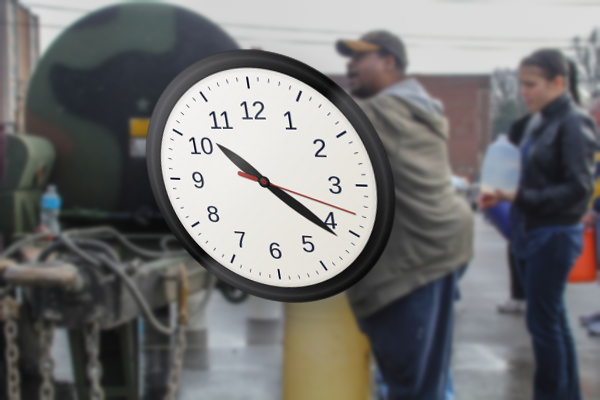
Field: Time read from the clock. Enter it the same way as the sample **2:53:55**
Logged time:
**10:21:18**
